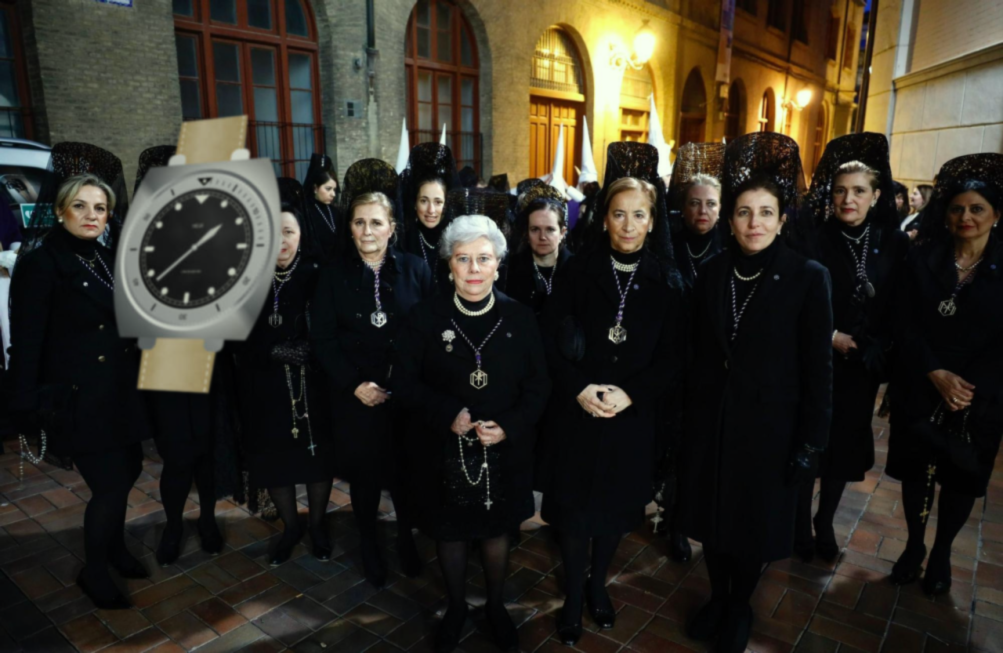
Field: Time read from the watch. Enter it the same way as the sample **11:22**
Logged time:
**1:38**
